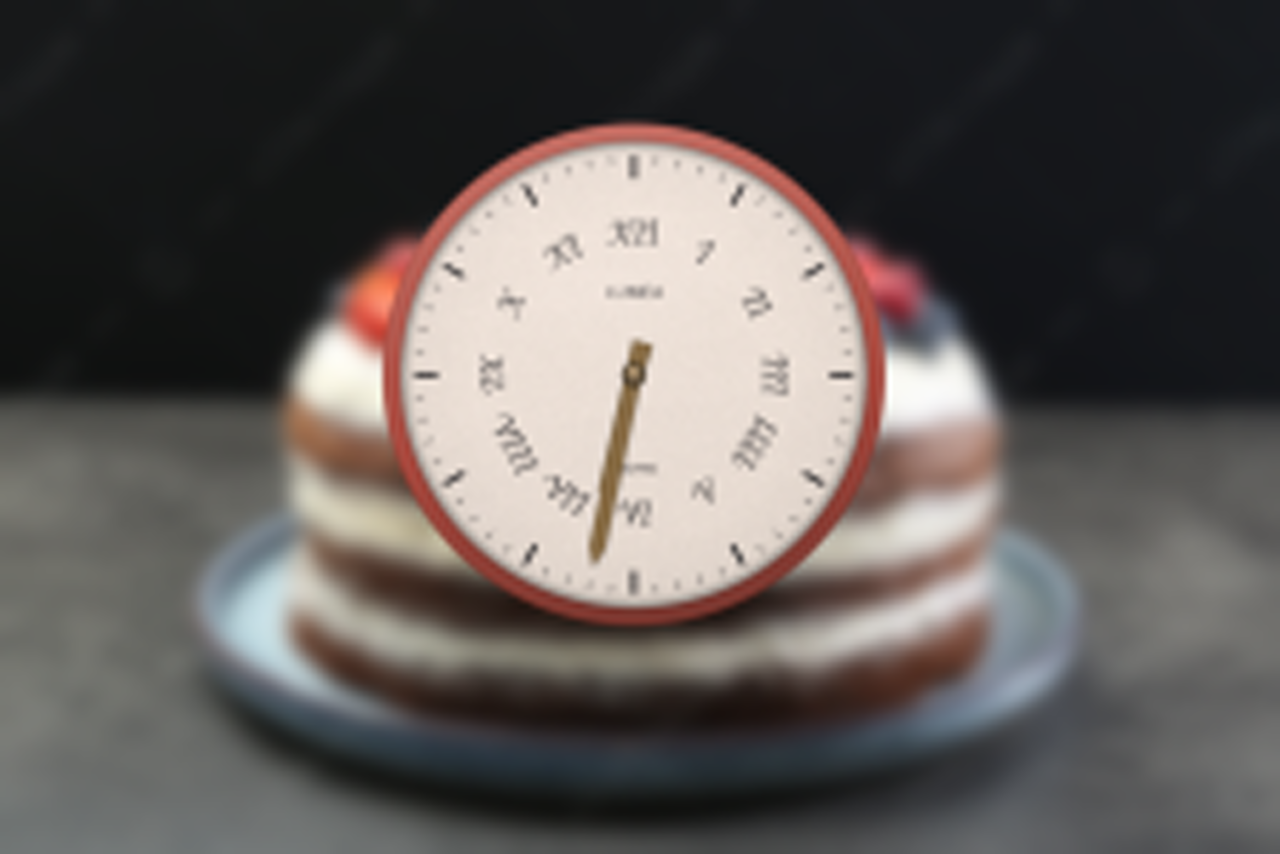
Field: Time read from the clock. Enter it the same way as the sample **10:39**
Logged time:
**6:32**
